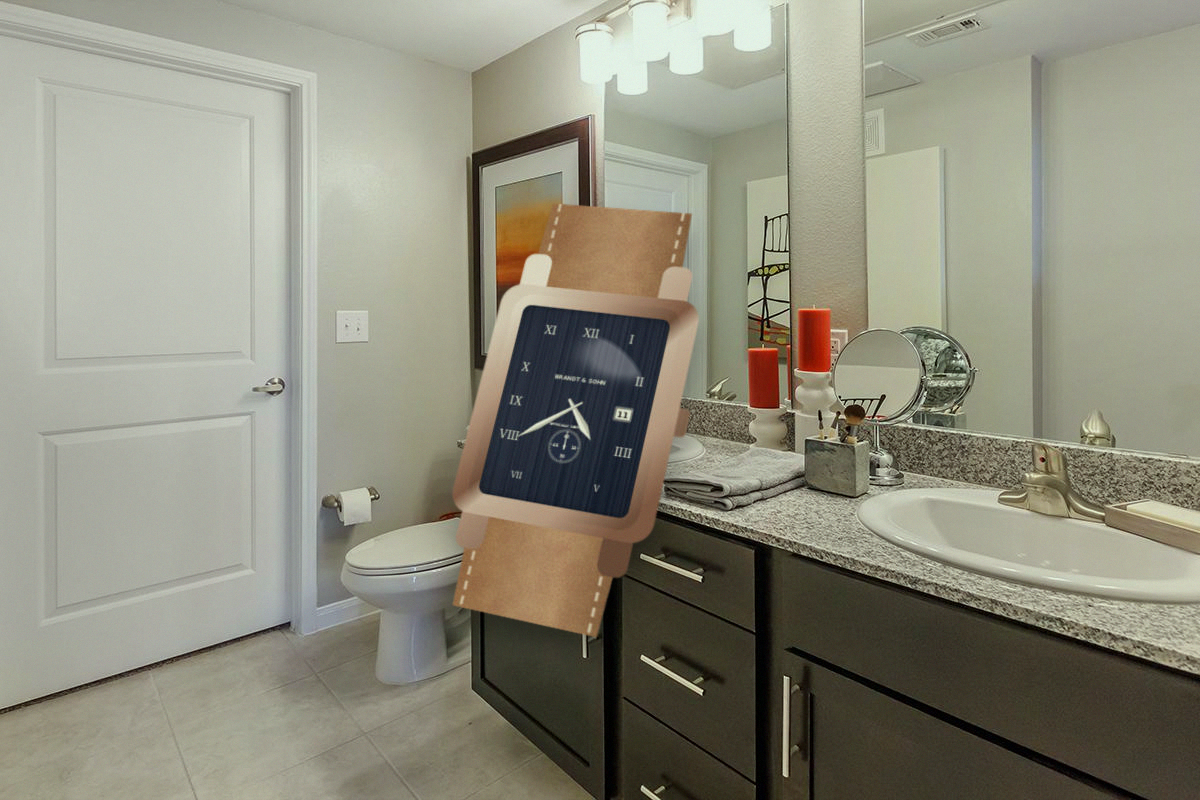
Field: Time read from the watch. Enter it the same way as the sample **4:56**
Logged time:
**4:39**
